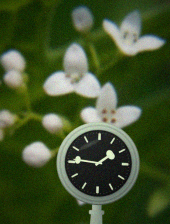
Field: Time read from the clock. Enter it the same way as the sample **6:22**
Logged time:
**1:46**
